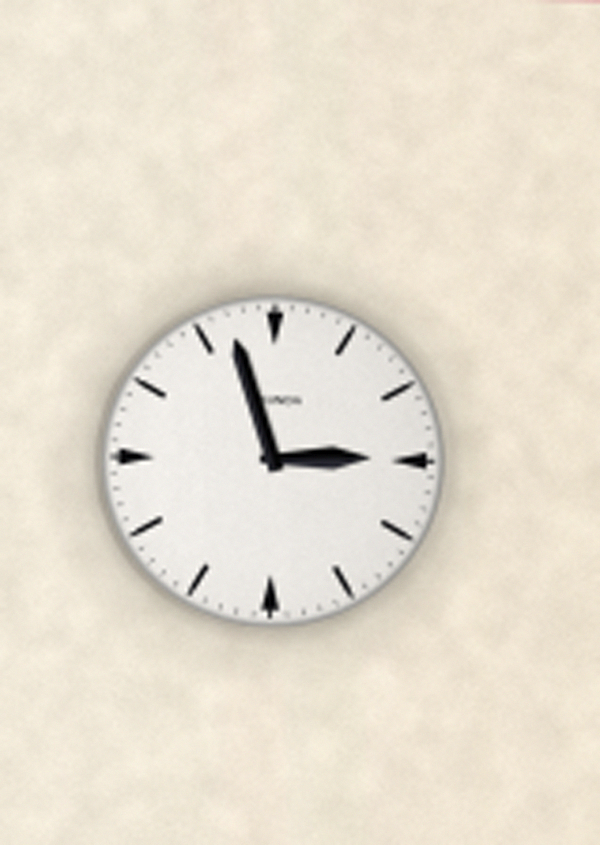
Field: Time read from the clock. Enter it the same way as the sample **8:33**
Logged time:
**2:57**
